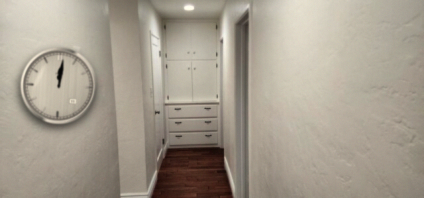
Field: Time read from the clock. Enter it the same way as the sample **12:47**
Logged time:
**12:01**
